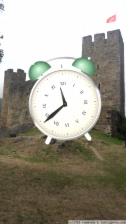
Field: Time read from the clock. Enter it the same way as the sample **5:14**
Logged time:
**11:39**
